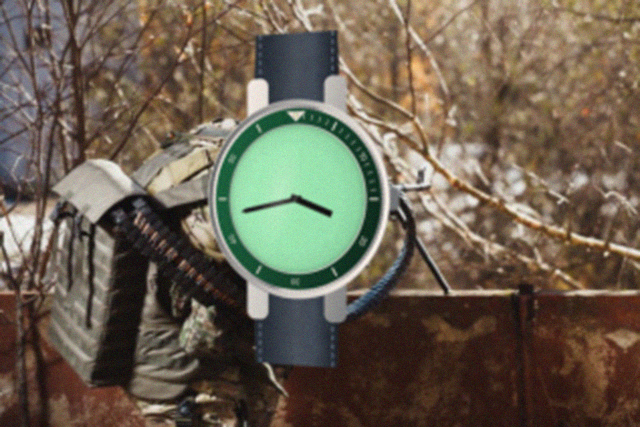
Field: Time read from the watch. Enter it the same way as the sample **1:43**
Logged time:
**3:43**
